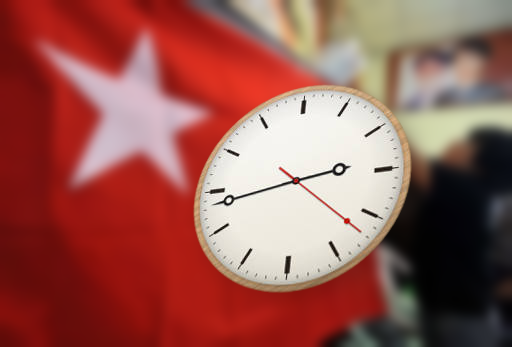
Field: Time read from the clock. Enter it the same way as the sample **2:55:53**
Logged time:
**2:43:22**
